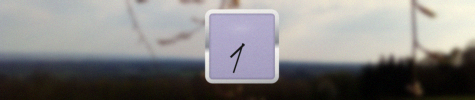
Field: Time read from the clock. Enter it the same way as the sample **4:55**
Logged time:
**7:33**
